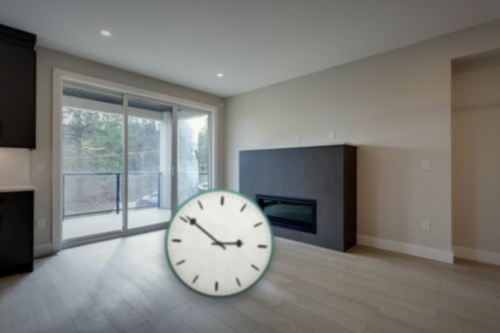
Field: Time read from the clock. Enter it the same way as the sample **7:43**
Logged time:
**2:51**
